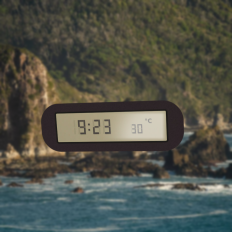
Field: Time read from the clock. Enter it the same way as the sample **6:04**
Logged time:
**9:23**
